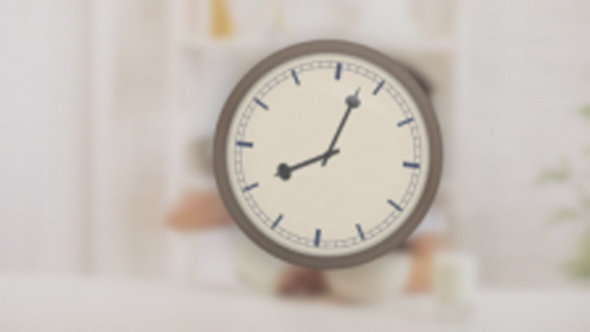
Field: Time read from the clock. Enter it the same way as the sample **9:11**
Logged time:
**8:03**
